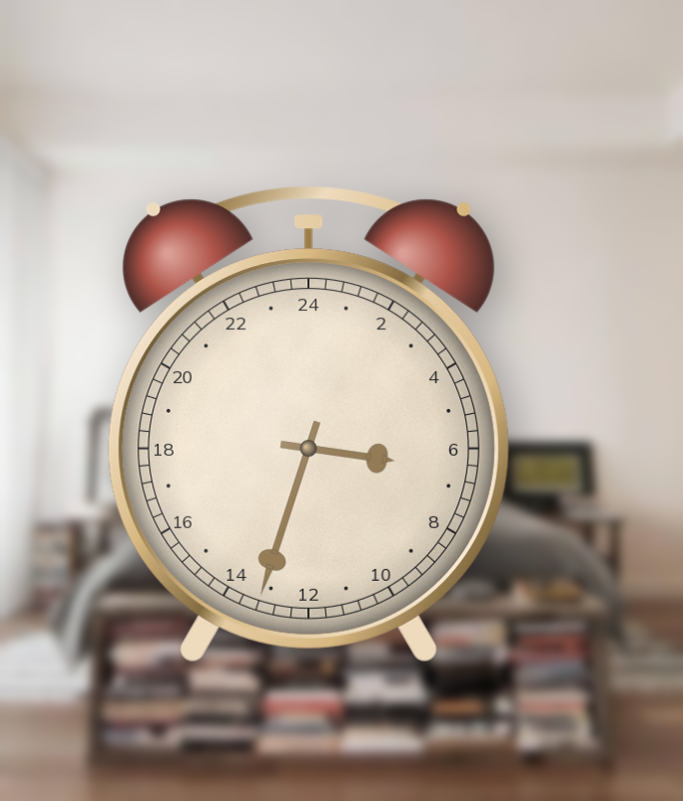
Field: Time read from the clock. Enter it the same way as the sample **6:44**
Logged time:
**6:33**
